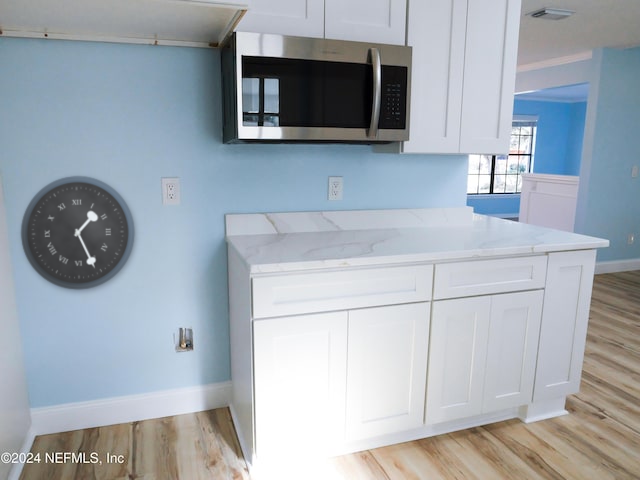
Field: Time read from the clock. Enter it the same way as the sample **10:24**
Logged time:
**1:26**
